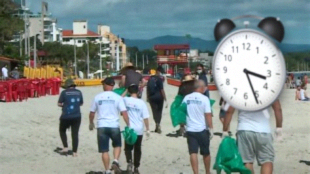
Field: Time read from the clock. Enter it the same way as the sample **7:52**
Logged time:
**3:26**
